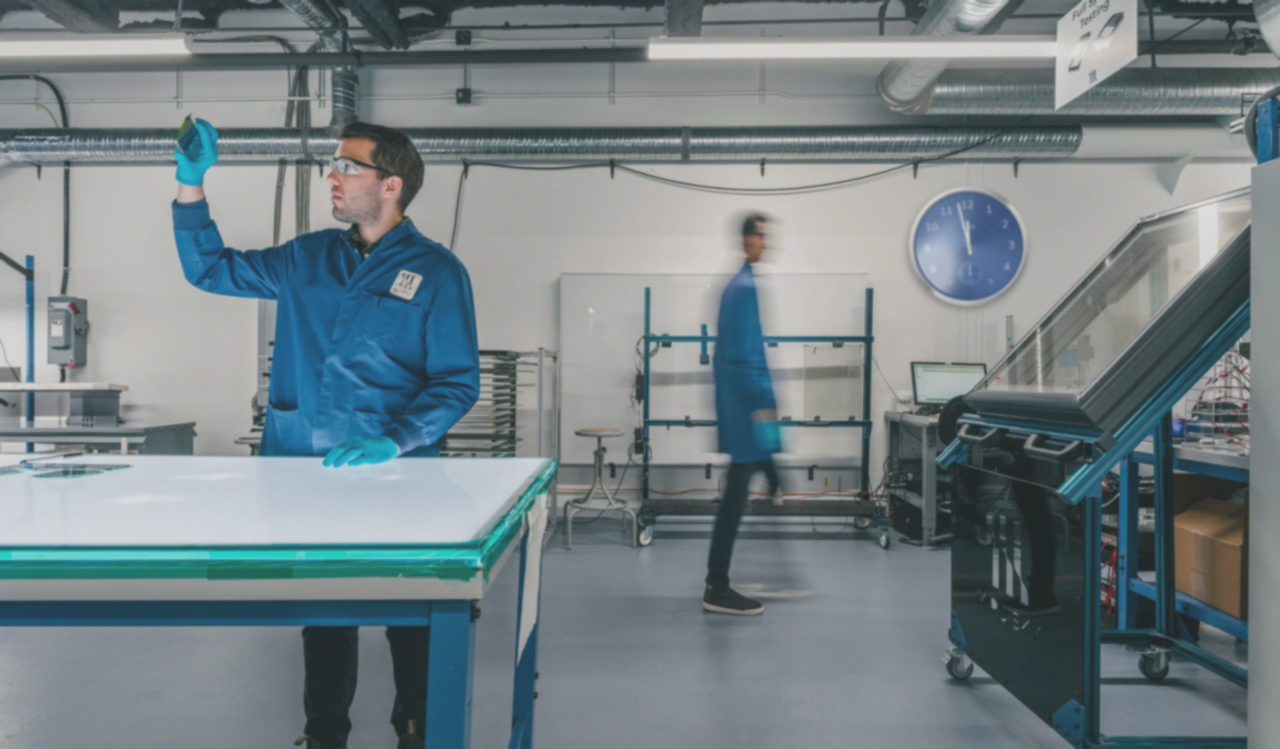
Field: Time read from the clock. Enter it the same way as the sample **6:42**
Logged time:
**11:58**
